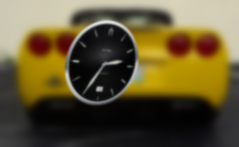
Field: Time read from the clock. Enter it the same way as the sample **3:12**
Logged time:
**2:35**
